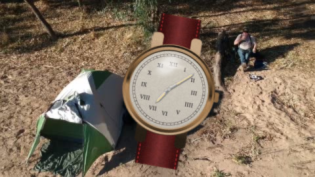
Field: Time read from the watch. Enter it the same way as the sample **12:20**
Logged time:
**7:08**
